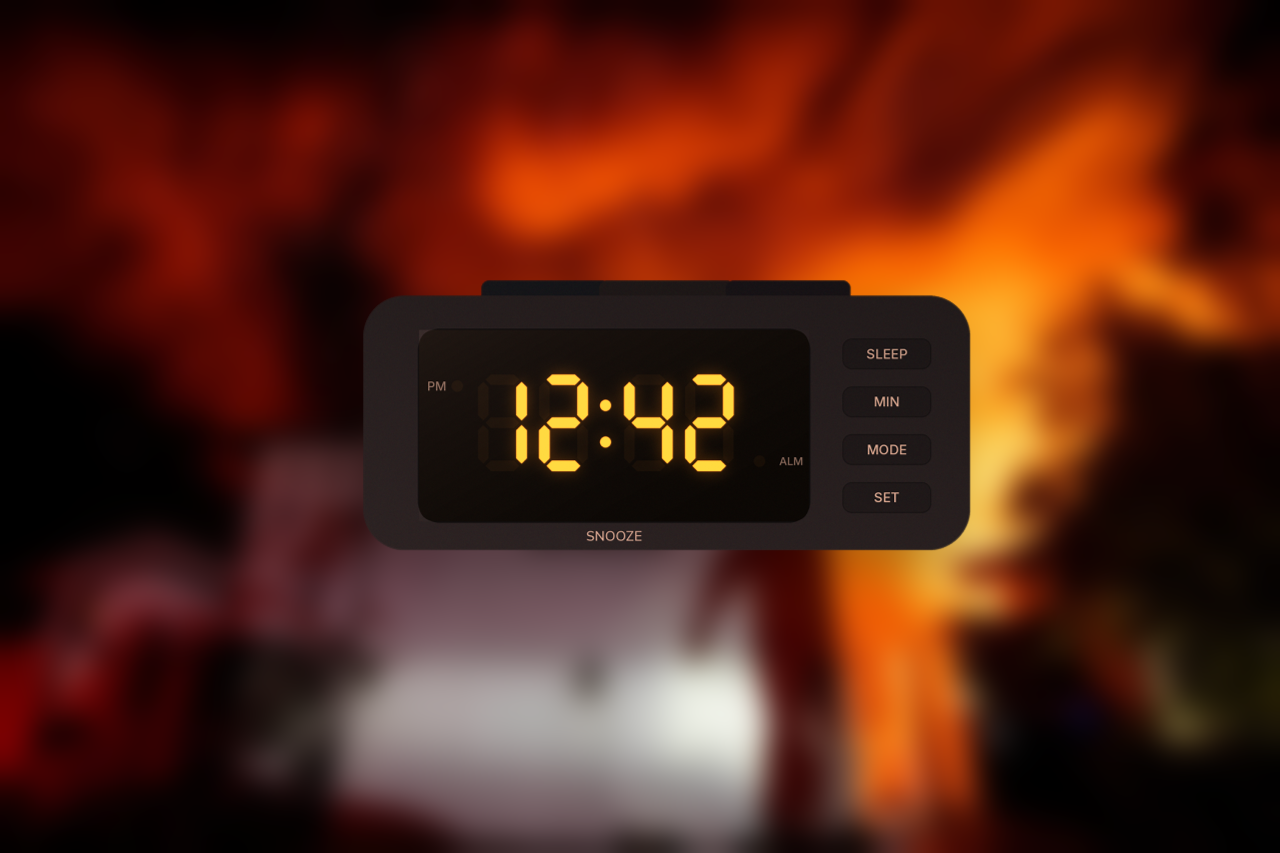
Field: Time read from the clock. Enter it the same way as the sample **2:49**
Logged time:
**12:42**
